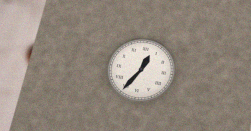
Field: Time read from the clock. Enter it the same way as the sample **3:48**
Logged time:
**12:35**
